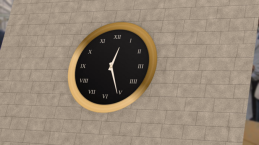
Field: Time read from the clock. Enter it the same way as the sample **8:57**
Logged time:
**12:26**
